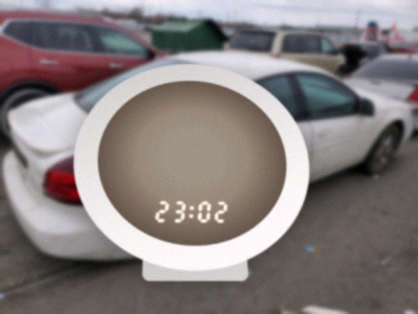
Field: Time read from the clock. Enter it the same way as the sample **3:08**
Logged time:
**23:02**
